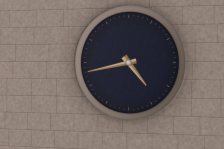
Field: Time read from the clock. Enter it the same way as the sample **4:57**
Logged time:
**4:43**
